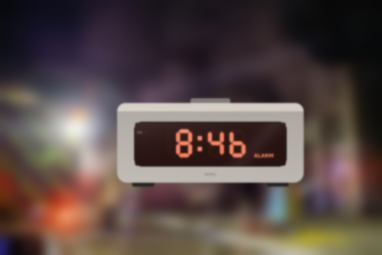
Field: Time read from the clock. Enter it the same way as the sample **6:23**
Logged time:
**8:46**
